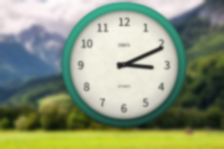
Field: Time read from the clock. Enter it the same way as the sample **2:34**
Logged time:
**3:11**
